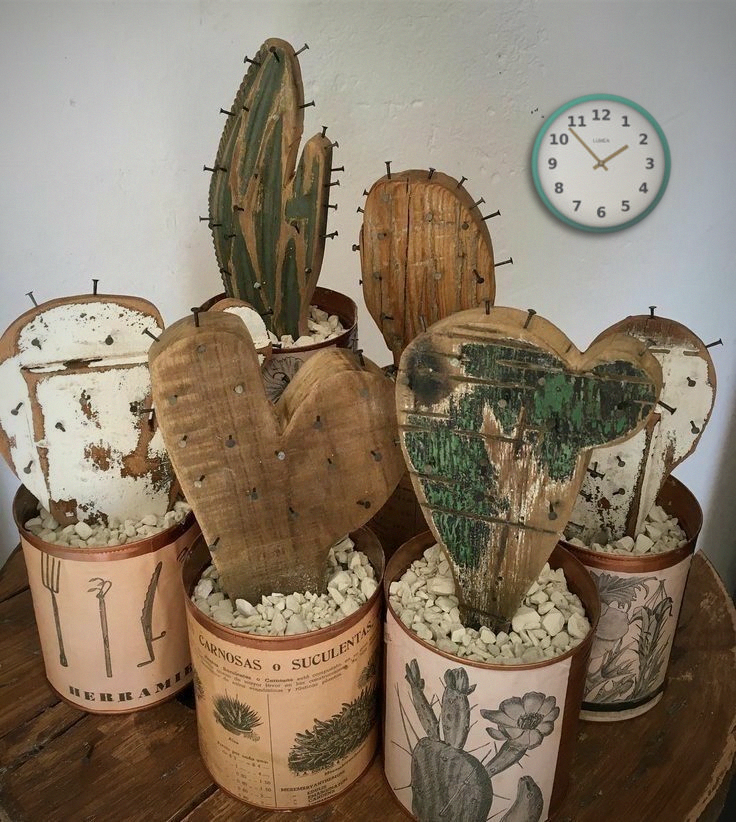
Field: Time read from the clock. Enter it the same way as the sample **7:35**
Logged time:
**1:53**
